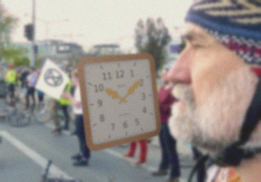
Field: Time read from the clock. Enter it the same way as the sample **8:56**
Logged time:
**10:09**
